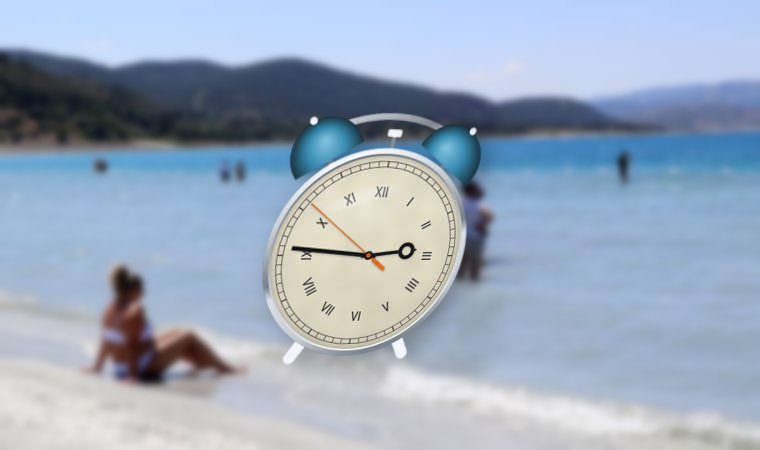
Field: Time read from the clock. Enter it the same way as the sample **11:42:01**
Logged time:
**2:45:51**
